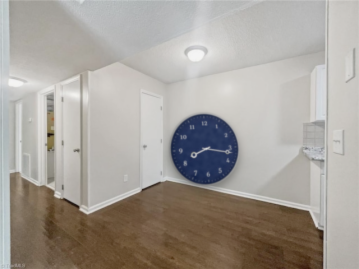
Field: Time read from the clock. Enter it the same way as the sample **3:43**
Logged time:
**8:17**
